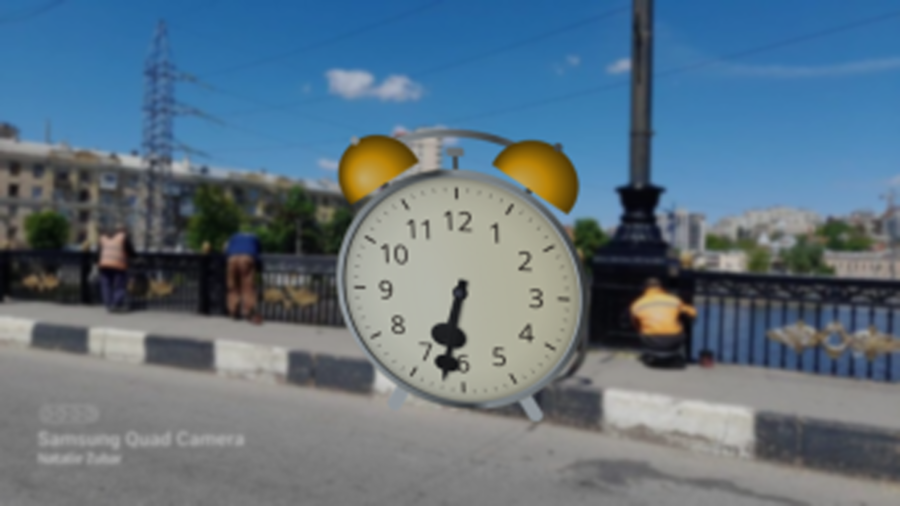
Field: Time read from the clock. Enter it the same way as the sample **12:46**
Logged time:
**6:32**
